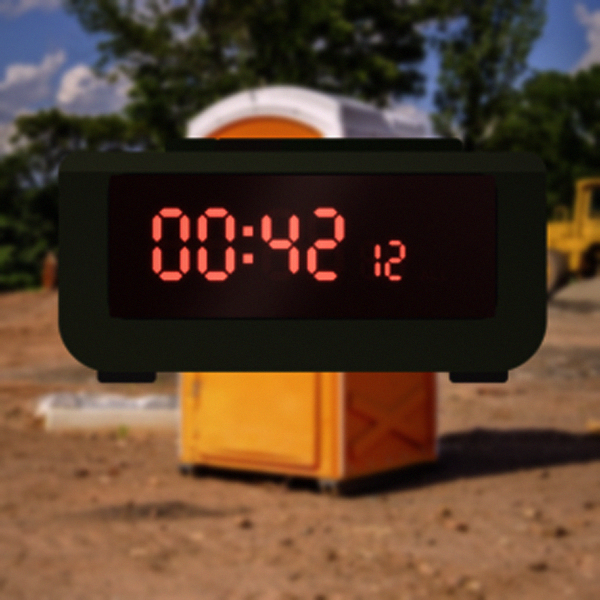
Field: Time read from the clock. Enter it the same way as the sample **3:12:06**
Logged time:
**0:42:12**
